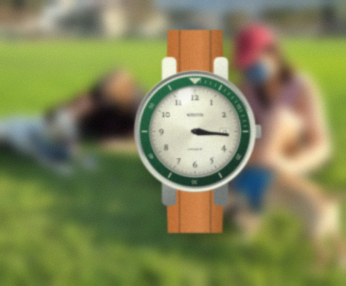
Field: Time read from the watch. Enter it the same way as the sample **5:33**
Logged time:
**3:16**
